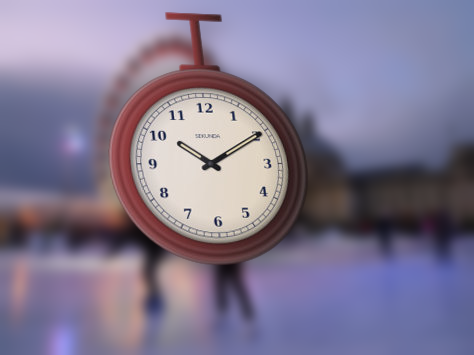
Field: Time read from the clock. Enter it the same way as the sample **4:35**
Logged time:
**10:10**
